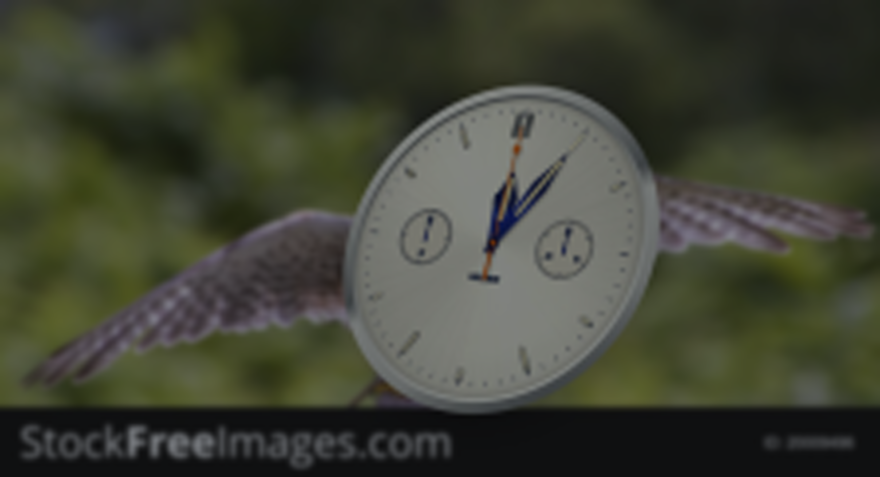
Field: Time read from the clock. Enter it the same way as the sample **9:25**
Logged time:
**12:05**
